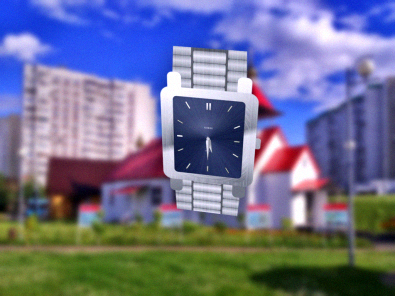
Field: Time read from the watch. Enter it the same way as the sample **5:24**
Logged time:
**5:30**
